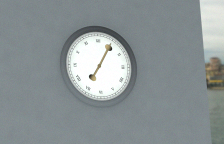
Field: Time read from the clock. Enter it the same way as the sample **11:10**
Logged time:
**7:05**
